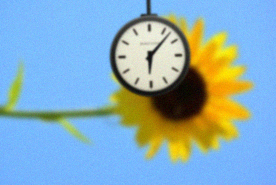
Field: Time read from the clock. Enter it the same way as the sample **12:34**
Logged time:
**6:07**
